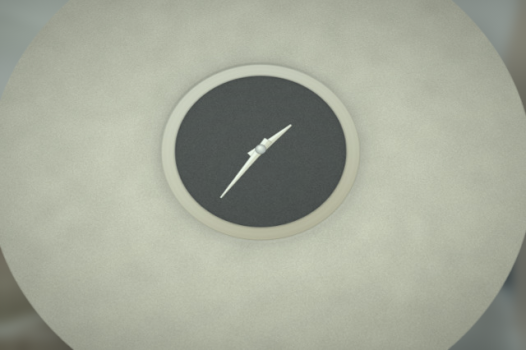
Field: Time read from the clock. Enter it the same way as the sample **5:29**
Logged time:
**1:36**
